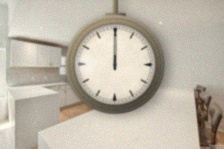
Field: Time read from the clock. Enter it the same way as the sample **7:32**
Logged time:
**12:00**
